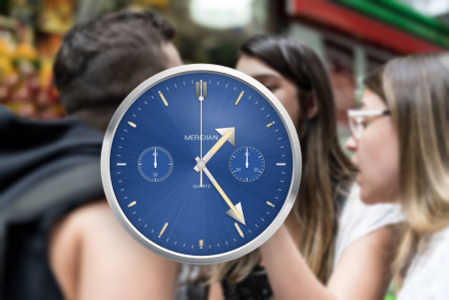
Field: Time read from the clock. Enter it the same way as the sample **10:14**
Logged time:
**1:24**
